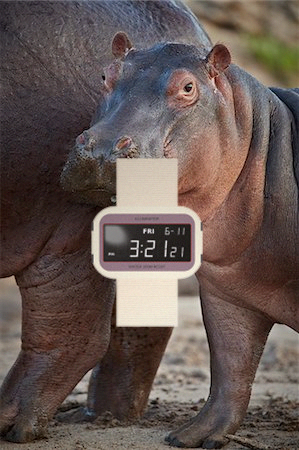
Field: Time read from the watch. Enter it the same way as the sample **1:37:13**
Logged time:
**3:21:21**
